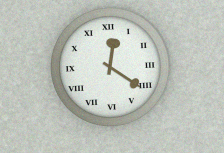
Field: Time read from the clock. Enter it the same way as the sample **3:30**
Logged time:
**12:21**
